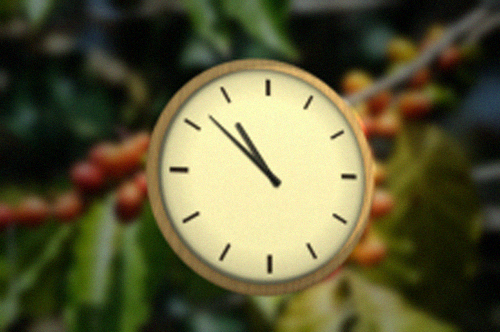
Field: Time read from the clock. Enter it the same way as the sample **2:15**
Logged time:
**10:52**
